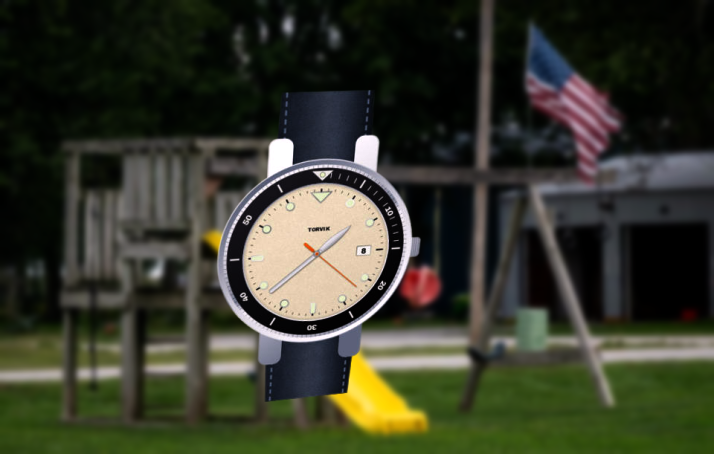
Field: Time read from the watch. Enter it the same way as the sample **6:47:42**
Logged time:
**1:38:22**
